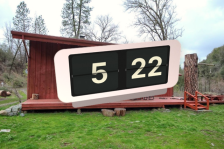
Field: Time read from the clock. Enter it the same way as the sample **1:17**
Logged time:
**5:22**
